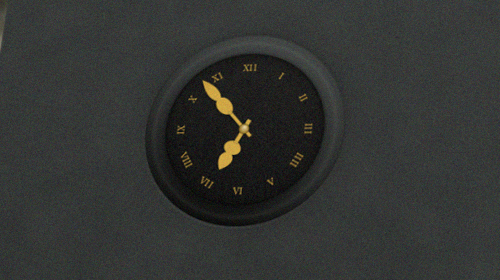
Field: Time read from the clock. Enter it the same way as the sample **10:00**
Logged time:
**6:53**
